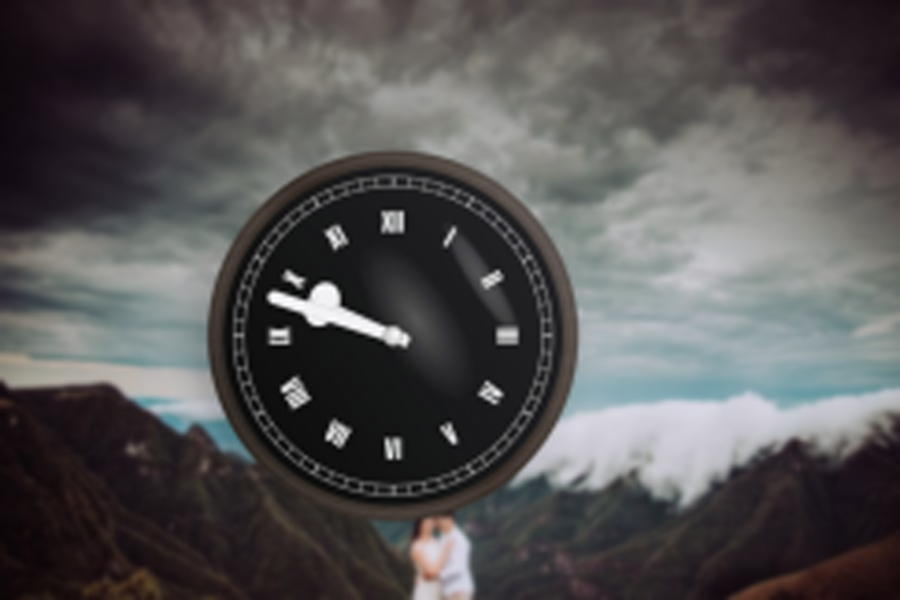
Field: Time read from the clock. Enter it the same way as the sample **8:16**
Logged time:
**9:48**
